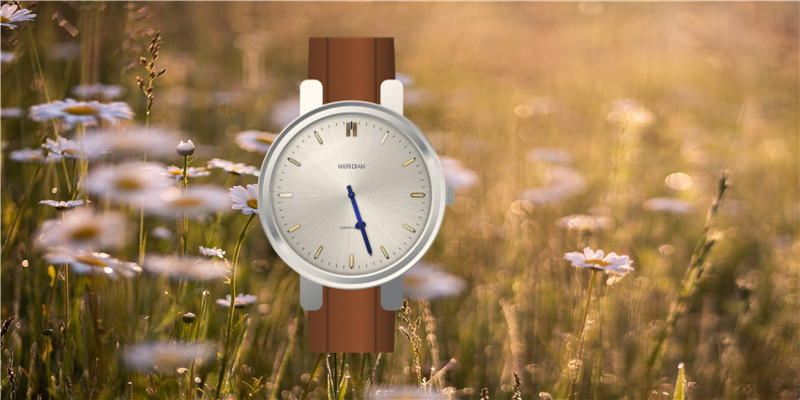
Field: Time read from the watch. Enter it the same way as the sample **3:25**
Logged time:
**5:27**
